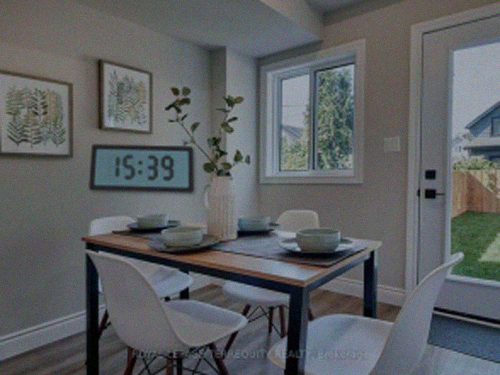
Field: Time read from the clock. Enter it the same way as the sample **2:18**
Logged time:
**15:39**
